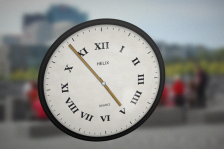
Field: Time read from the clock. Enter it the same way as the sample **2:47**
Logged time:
**4:54**
